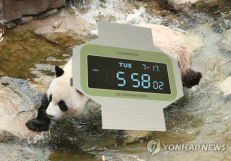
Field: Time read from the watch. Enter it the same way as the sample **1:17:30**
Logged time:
**5:58:02**
